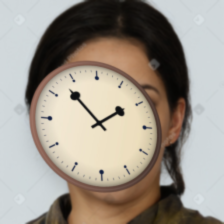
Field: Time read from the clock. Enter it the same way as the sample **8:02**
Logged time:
**1:53**
